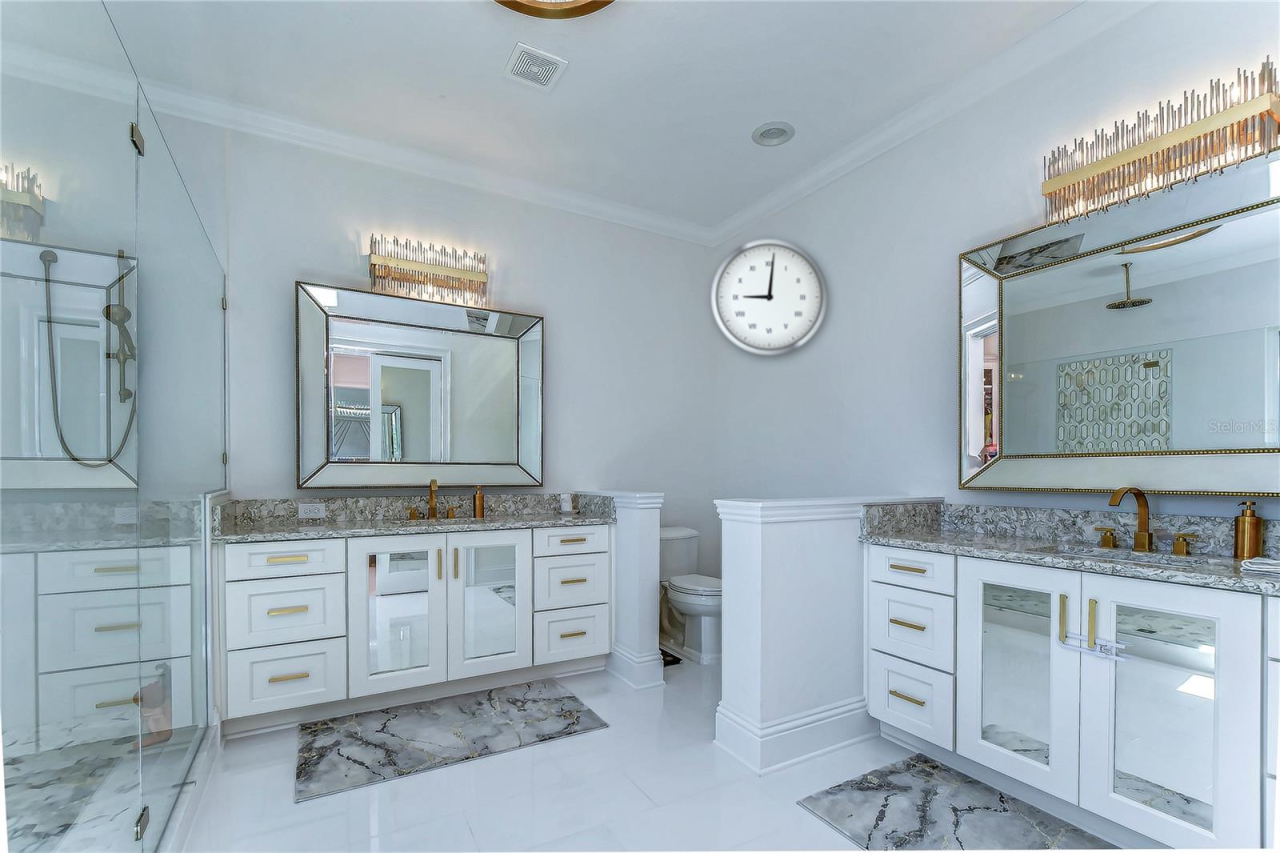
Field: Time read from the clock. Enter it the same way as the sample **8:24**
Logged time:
**9:01**
